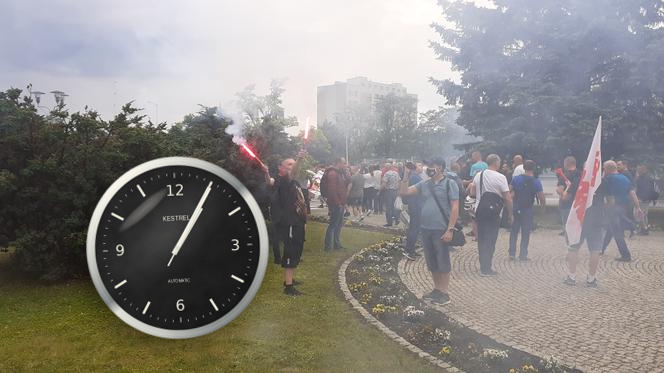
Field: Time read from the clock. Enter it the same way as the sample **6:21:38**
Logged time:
**1:05:05**
